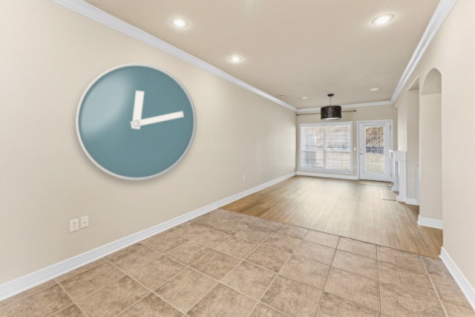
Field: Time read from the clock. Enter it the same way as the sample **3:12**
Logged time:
**12:13**
